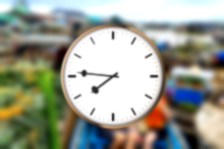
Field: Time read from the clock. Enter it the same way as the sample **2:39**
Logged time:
**7:46**
